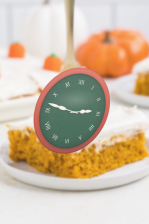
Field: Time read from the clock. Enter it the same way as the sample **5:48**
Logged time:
**2:47**
